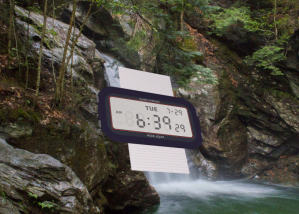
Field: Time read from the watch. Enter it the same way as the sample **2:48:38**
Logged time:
**6:39:29**
